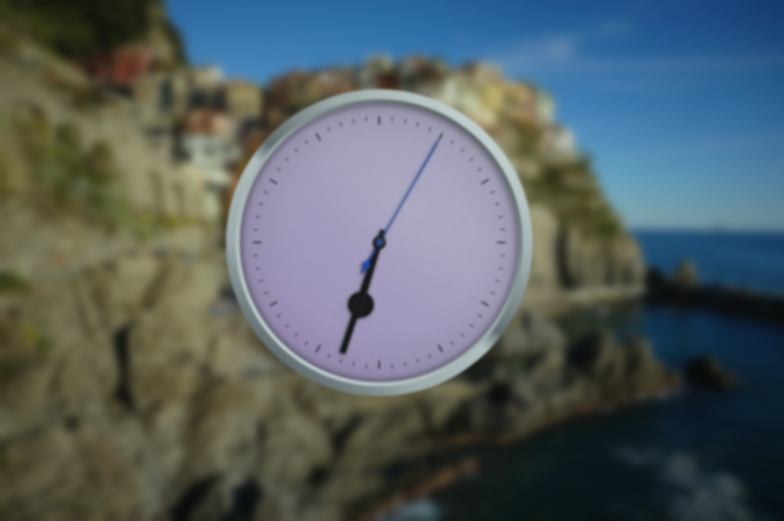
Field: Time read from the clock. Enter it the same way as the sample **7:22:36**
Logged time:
**6:33:05**
